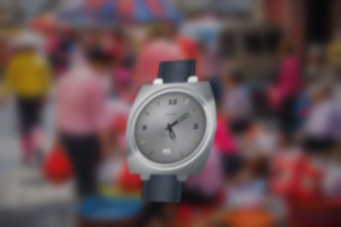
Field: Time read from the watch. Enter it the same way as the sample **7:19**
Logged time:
**5:09**
